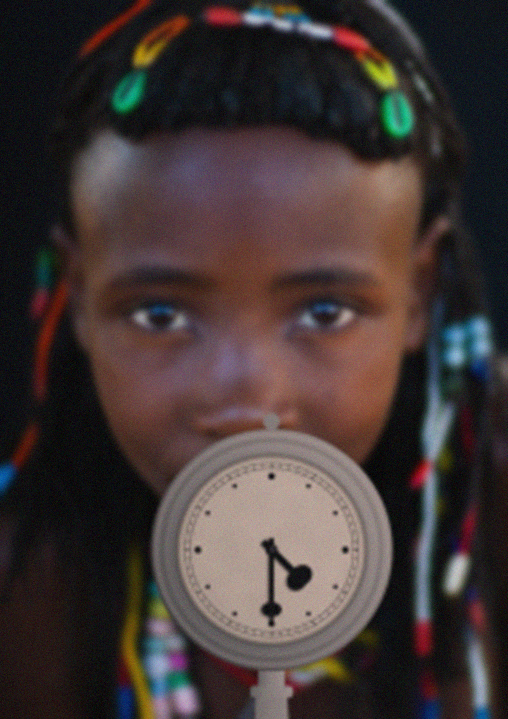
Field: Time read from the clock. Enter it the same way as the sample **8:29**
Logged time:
**4:30**
